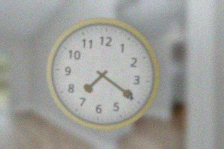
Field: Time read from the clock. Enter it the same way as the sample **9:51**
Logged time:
**7:20**
